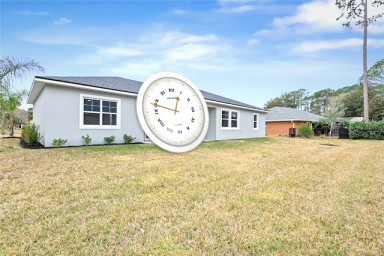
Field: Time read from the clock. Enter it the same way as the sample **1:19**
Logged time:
**12:48**
